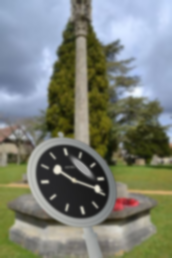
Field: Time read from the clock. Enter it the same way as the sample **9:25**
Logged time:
**10:19**
